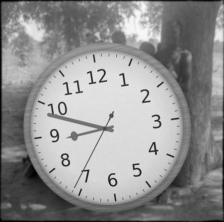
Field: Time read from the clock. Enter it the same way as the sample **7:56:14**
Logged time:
**8:48:36**
